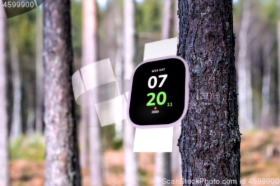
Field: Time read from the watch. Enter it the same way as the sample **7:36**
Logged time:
**7:20**
